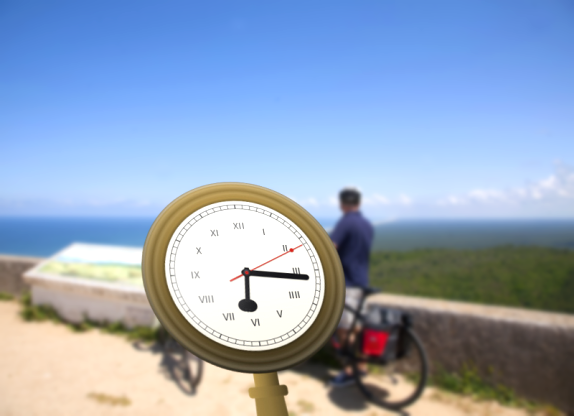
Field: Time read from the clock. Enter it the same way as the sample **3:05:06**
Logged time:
**6:16:11**
